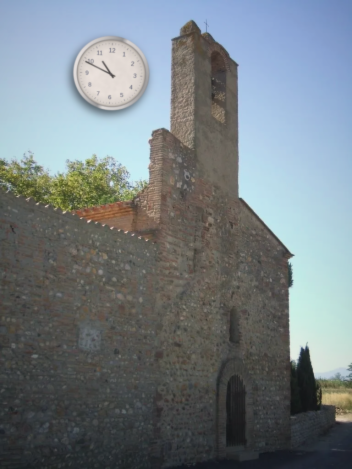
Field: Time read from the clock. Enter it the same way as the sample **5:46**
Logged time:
**10:49**
